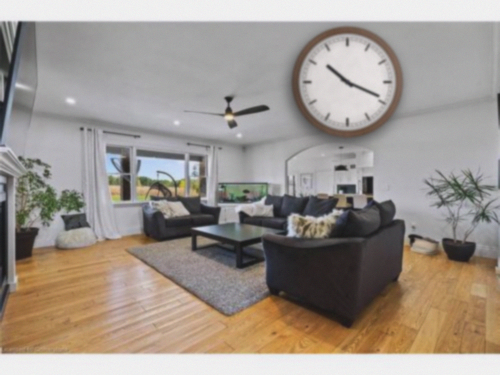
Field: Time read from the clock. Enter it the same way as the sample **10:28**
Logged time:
**10:19**
